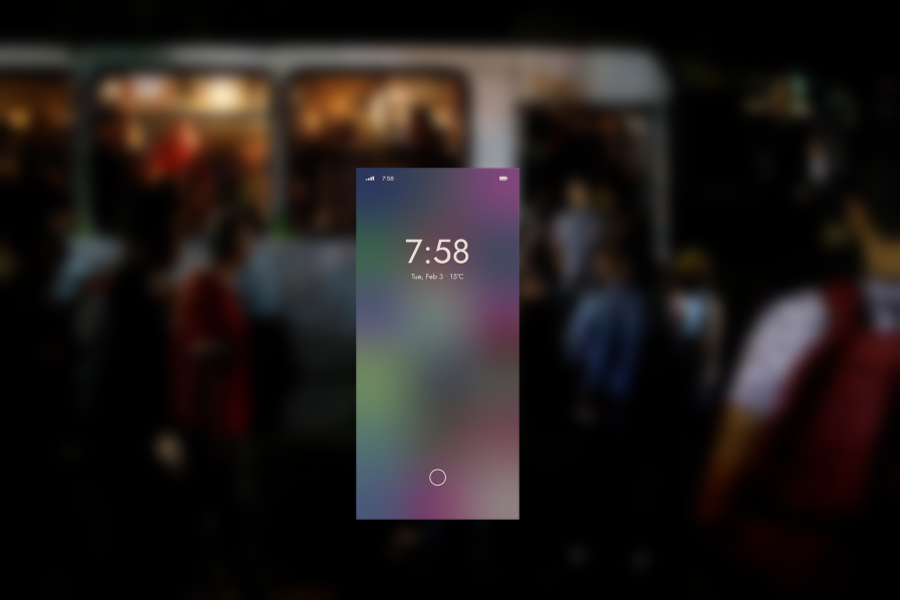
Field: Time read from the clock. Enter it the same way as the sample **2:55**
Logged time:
**7:58**
